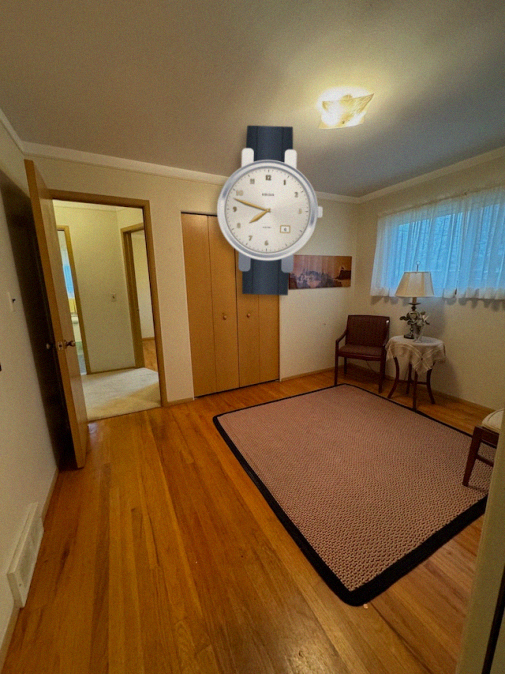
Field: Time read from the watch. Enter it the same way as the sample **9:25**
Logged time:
**7:48**
